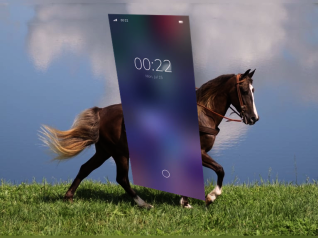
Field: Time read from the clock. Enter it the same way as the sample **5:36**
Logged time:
**0:22**
